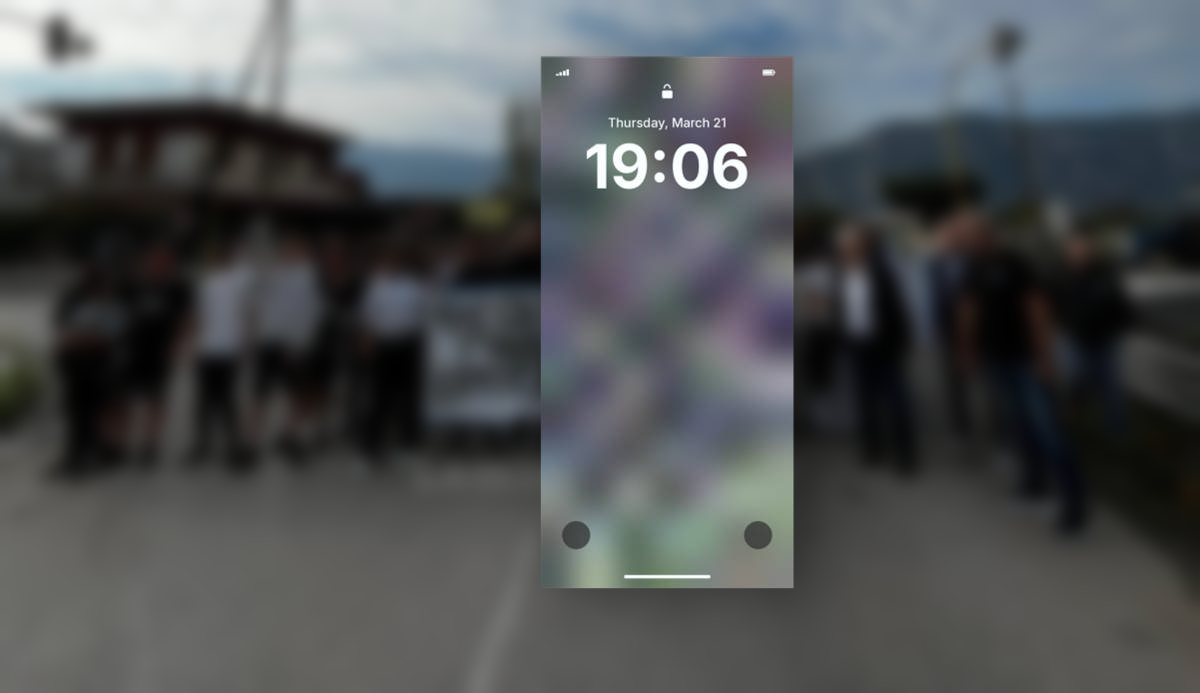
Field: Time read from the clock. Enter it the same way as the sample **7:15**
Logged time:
**19:06**
